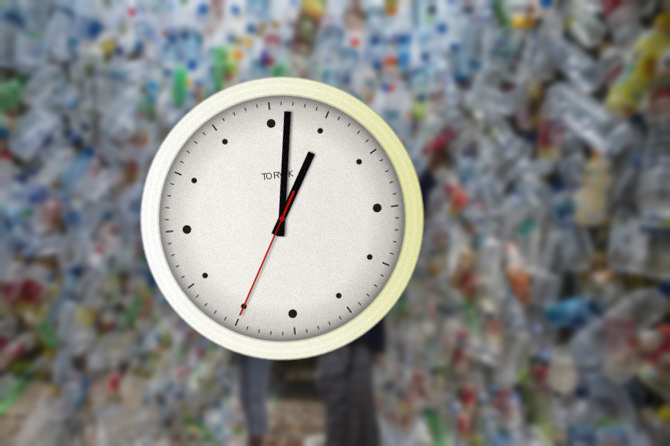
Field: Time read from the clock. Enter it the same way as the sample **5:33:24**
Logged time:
**1:01:35**
